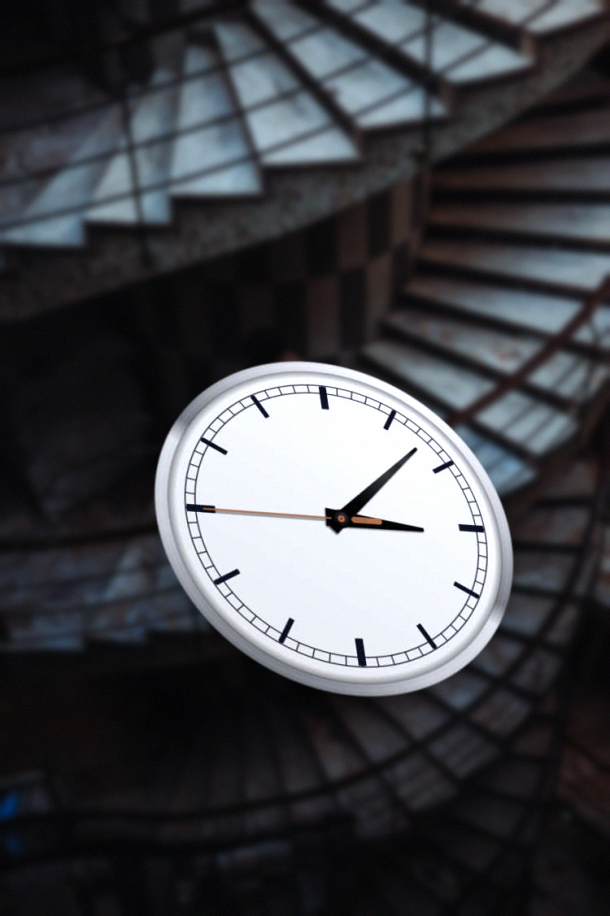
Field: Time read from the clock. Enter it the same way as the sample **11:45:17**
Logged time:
**3:07:45**
